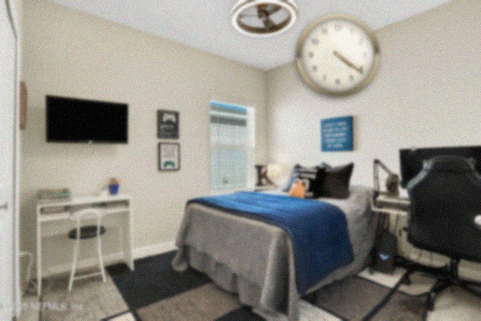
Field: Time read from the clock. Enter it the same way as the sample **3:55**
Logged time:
**4:21**
